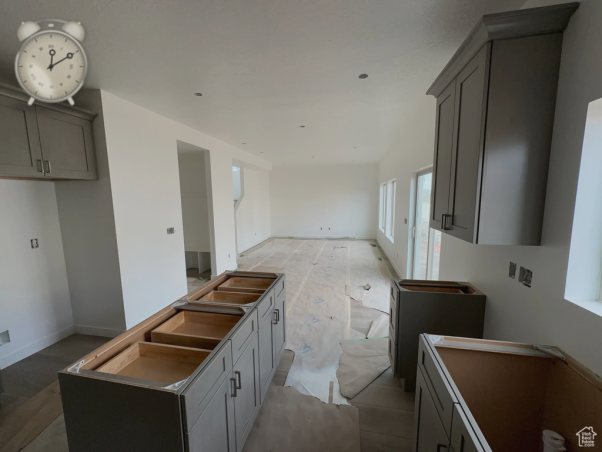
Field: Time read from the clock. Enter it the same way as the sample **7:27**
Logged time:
**12:10**
